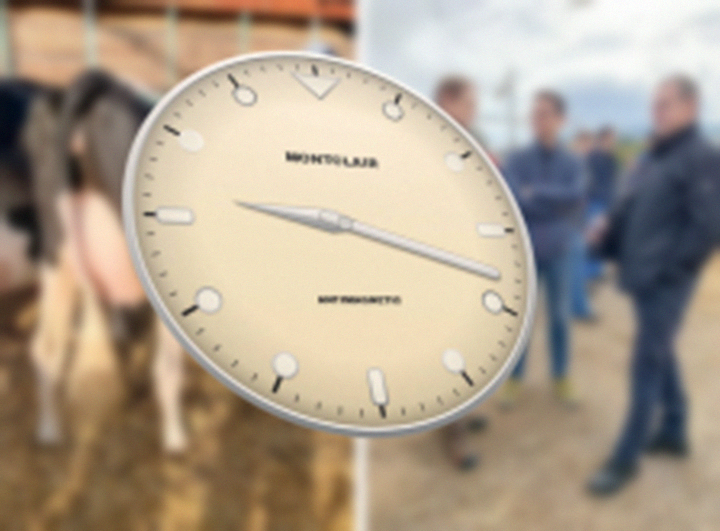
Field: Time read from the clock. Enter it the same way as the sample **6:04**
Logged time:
**9:18**
